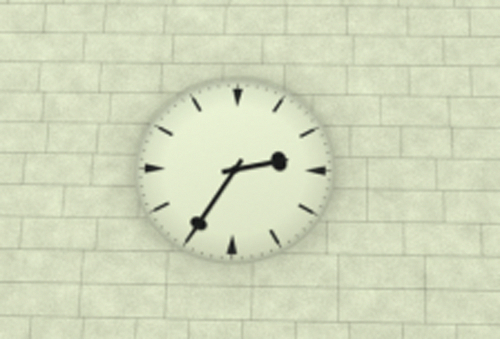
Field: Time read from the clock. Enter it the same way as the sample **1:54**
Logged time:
**2:35**
